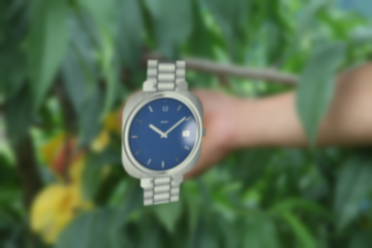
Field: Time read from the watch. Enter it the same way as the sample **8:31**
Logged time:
**10:09**
